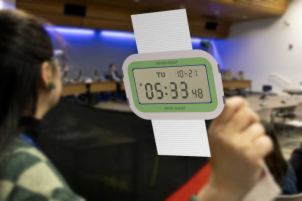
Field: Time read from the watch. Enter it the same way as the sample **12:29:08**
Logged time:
**5:33:48**
